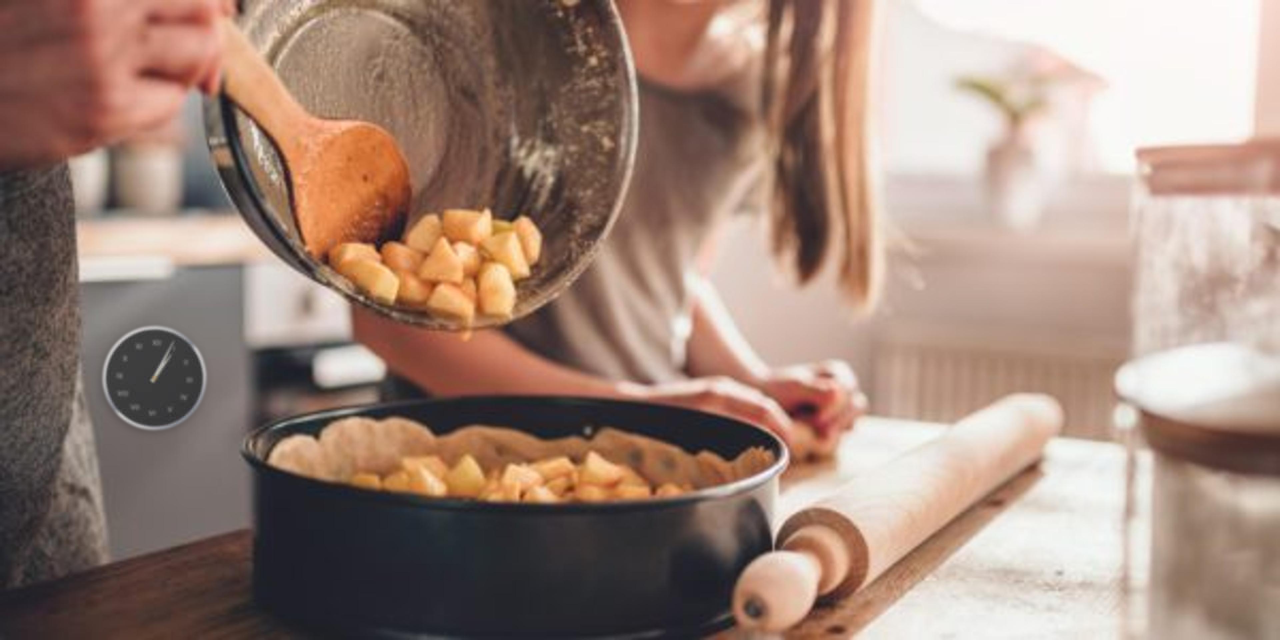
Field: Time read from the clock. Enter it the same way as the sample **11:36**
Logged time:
**1:04**
